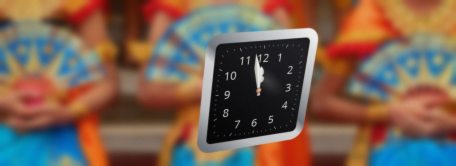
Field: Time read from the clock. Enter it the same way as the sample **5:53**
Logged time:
**11:58**
